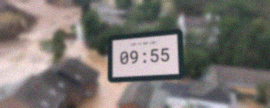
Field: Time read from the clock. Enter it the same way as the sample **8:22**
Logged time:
**9:55**
